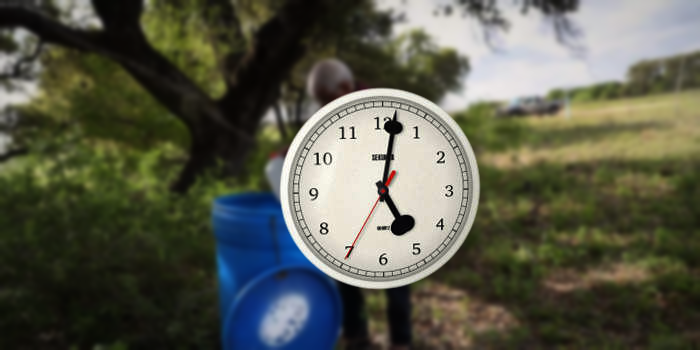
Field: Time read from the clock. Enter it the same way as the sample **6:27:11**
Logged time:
**5:01:35**
